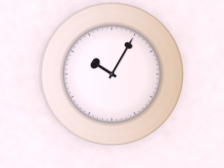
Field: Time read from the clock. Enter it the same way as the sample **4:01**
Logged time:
**10:05**
